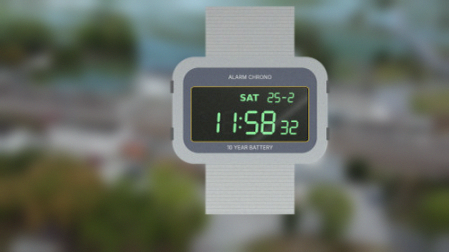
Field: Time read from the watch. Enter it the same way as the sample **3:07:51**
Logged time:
**11:58:32**
